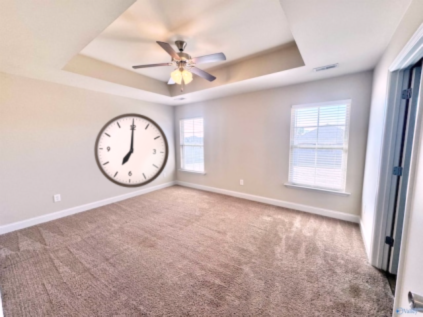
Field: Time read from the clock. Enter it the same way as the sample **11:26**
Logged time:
**7:00**
